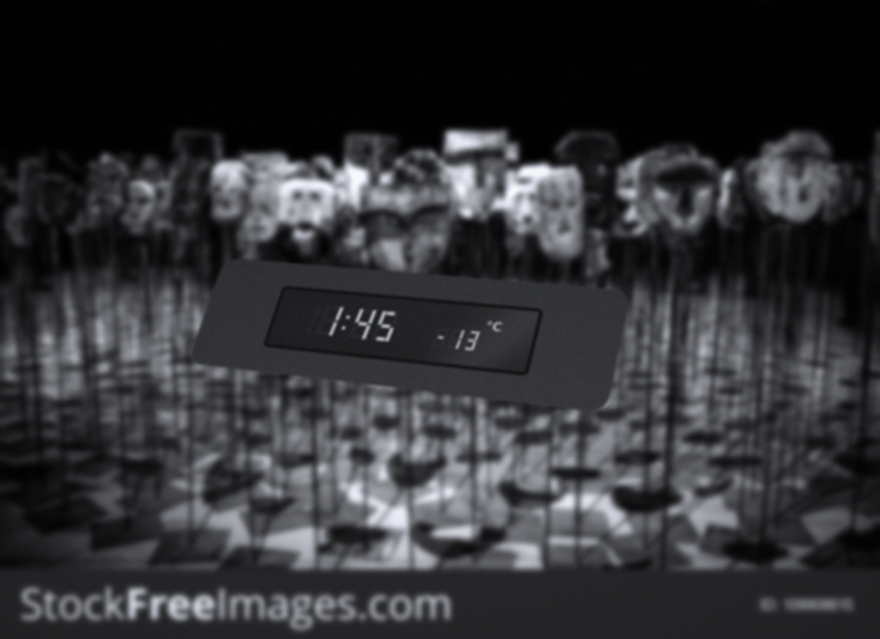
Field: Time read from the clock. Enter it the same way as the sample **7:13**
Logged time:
**1:45**
